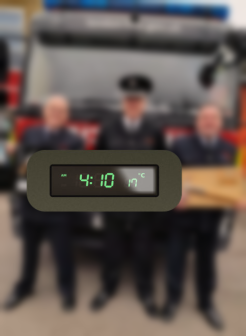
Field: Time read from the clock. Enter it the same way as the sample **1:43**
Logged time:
**4:10**
